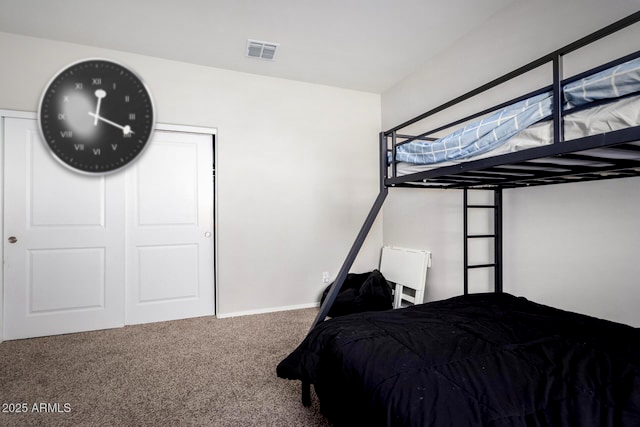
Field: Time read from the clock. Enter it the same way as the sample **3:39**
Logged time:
**12:19**
